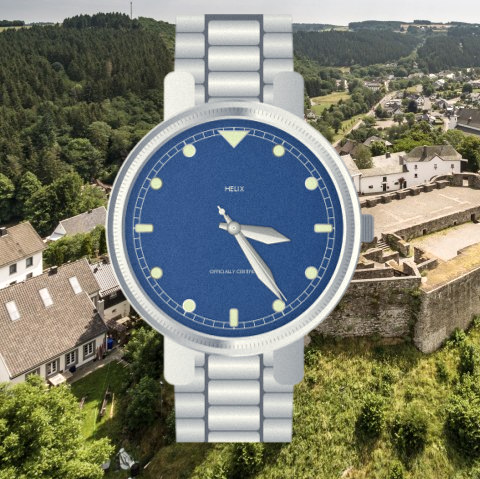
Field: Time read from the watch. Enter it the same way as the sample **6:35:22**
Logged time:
**3:24:24**
